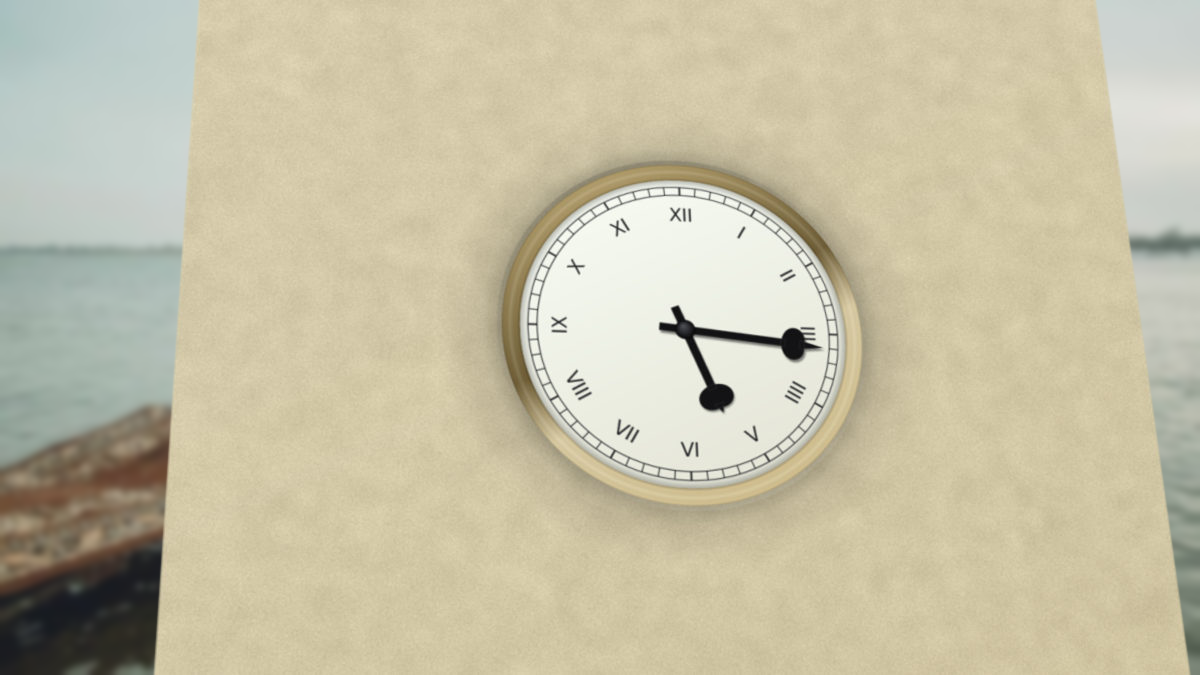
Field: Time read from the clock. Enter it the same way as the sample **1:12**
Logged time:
**5:16**
